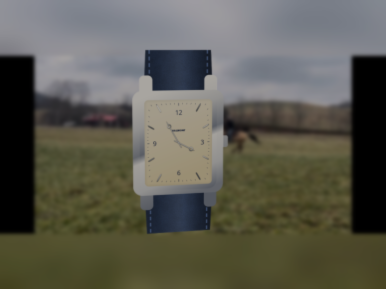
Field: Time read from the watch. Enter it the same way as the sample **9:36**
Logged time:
**3:55**
